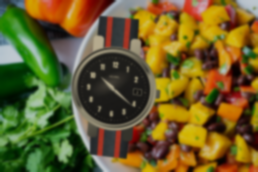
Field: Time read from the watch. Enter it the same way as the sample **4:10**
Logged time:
**10:21**
